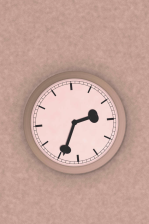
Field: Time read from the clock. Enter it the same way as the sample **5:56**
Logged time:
**2:34**
